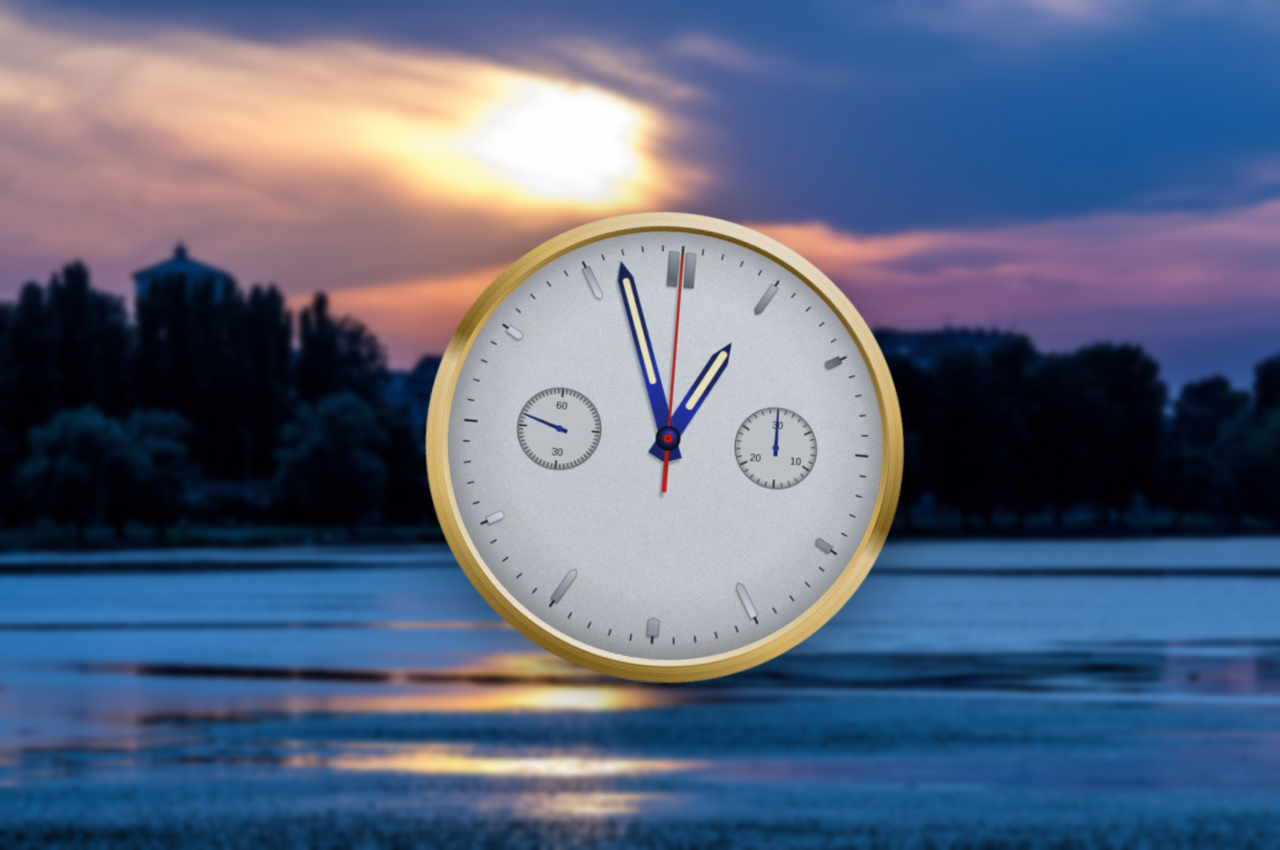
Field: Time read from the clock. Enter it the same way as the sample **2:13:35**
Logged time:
**12:56:48**
